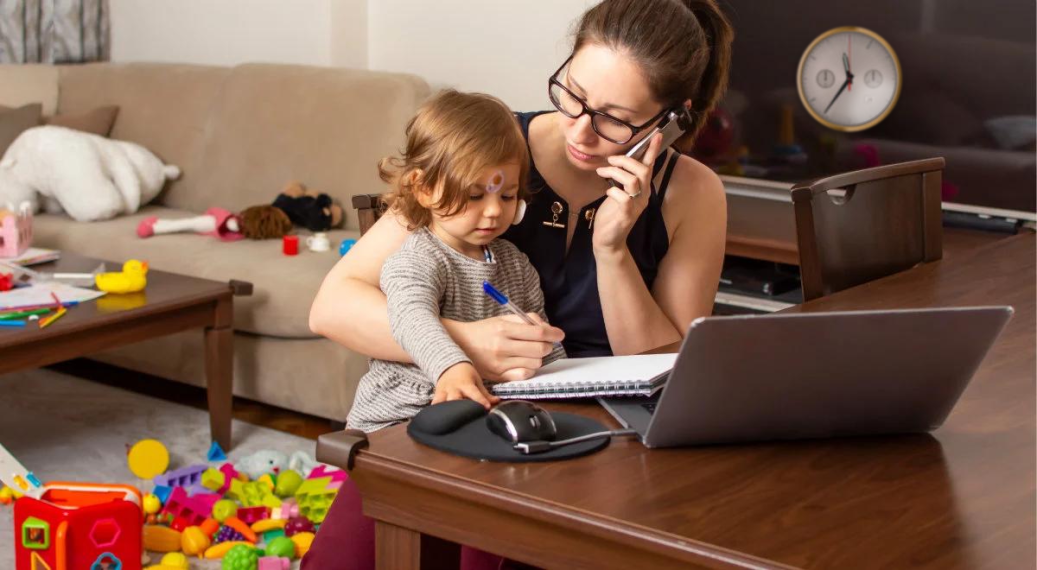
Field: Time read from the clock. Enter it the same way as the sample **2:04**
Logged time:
**11:36**
